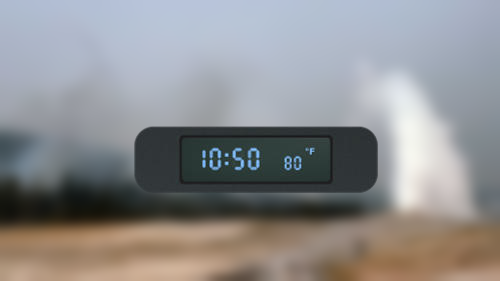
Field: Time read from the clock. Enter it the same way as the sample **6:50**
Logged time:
**10:50**
